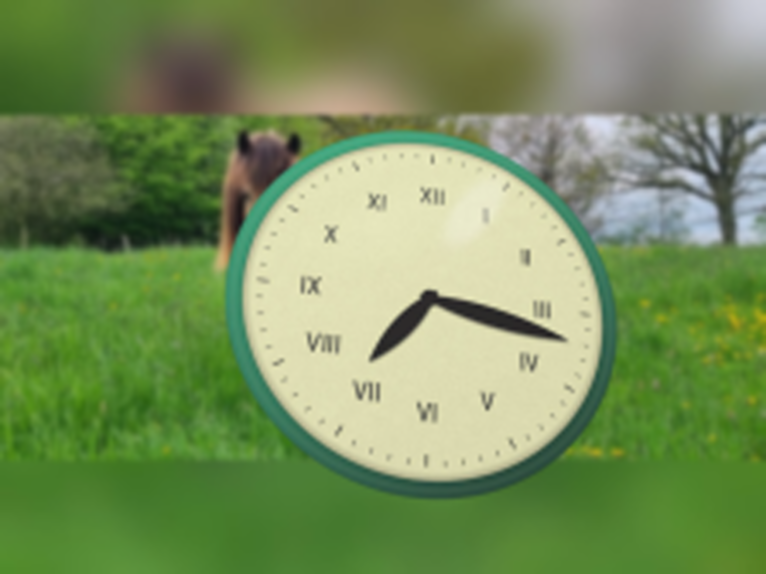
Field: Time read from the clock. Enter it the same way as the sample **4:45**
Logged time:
**7:17**
